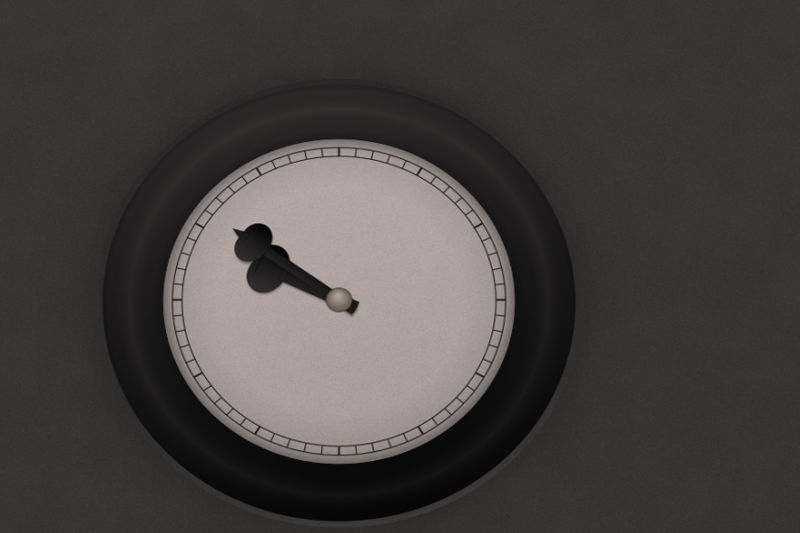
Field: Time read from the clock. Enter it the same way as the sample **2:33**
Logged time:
**9:51**
